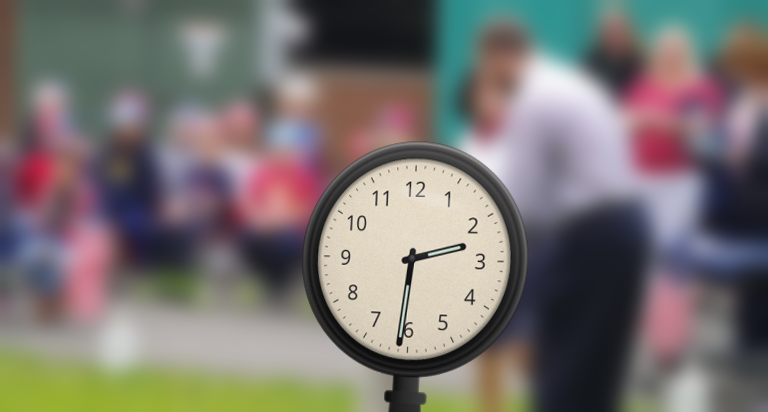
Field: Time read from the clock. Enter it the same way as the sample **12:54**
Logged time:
**2:31**
